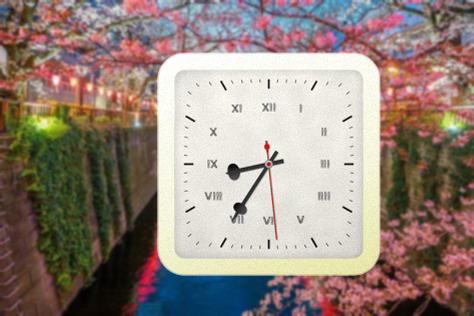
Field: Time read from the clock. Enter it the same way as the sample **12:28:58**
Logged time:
**8:35:29**
